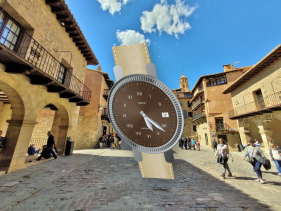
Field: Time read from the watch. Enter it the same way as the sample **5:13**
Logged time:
**5:22**
